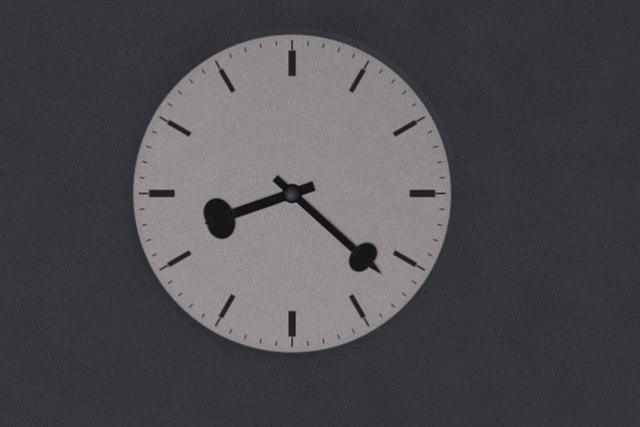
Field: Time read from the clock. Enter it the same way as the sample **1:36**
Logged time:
**8:22**
